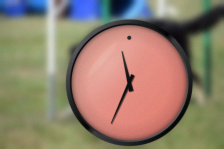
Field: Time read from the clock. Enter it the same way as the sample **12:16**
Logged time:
**11:34**
